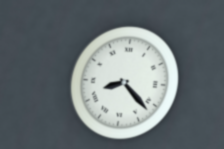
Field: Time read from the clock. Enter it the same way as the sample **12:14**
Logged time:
**8:22**
